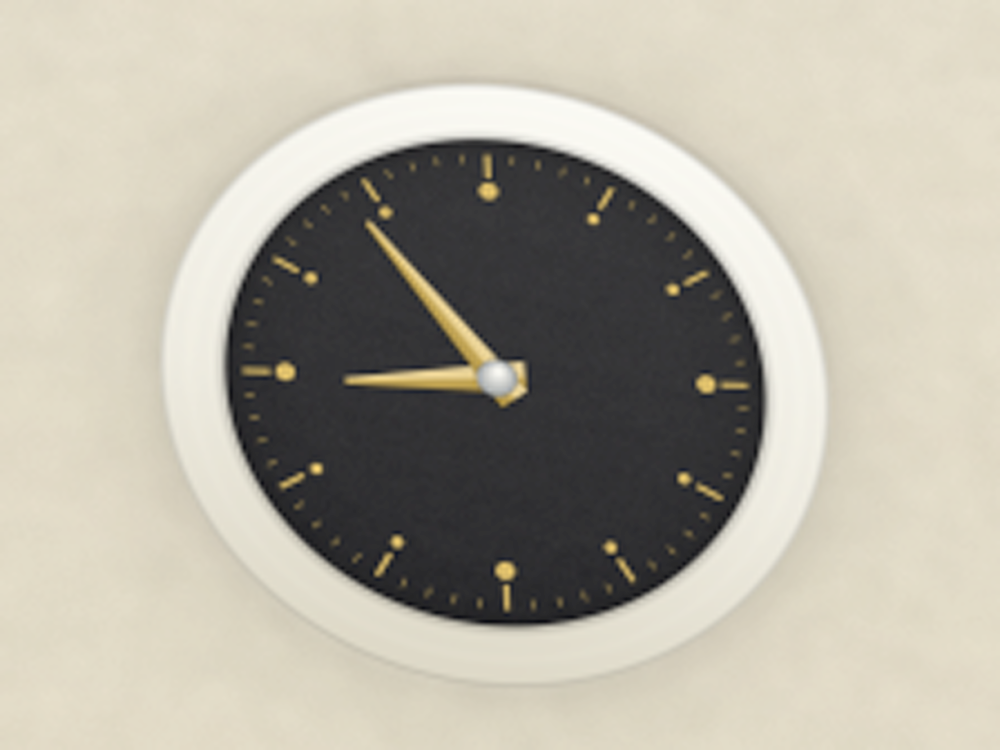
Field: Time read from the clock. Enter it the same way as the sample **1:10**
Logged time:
**8:54**
